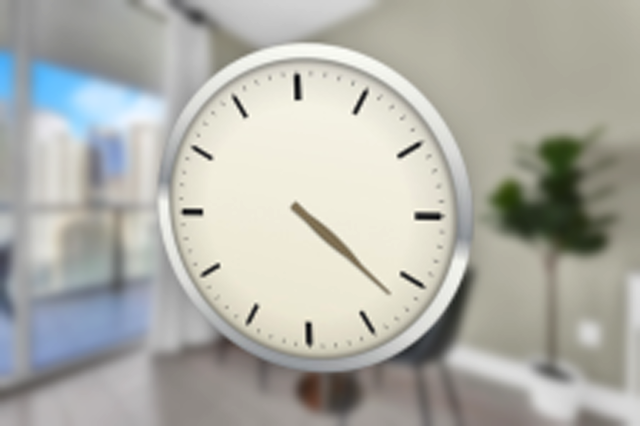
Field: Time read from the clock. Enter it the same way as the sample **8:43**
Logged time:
**4:22**
